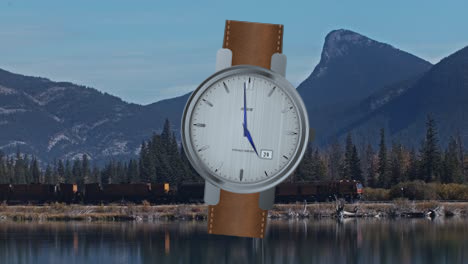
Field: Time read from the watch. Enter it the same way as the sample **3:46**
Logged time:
**4:59**
